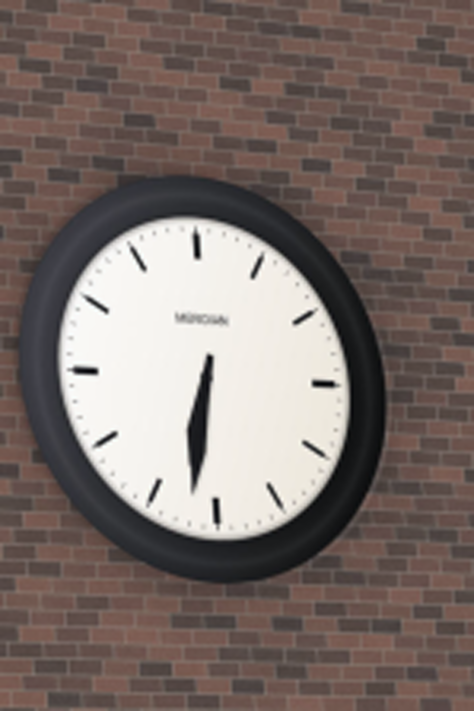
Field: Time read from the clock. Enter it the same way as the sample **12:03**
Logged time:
**6:32**
